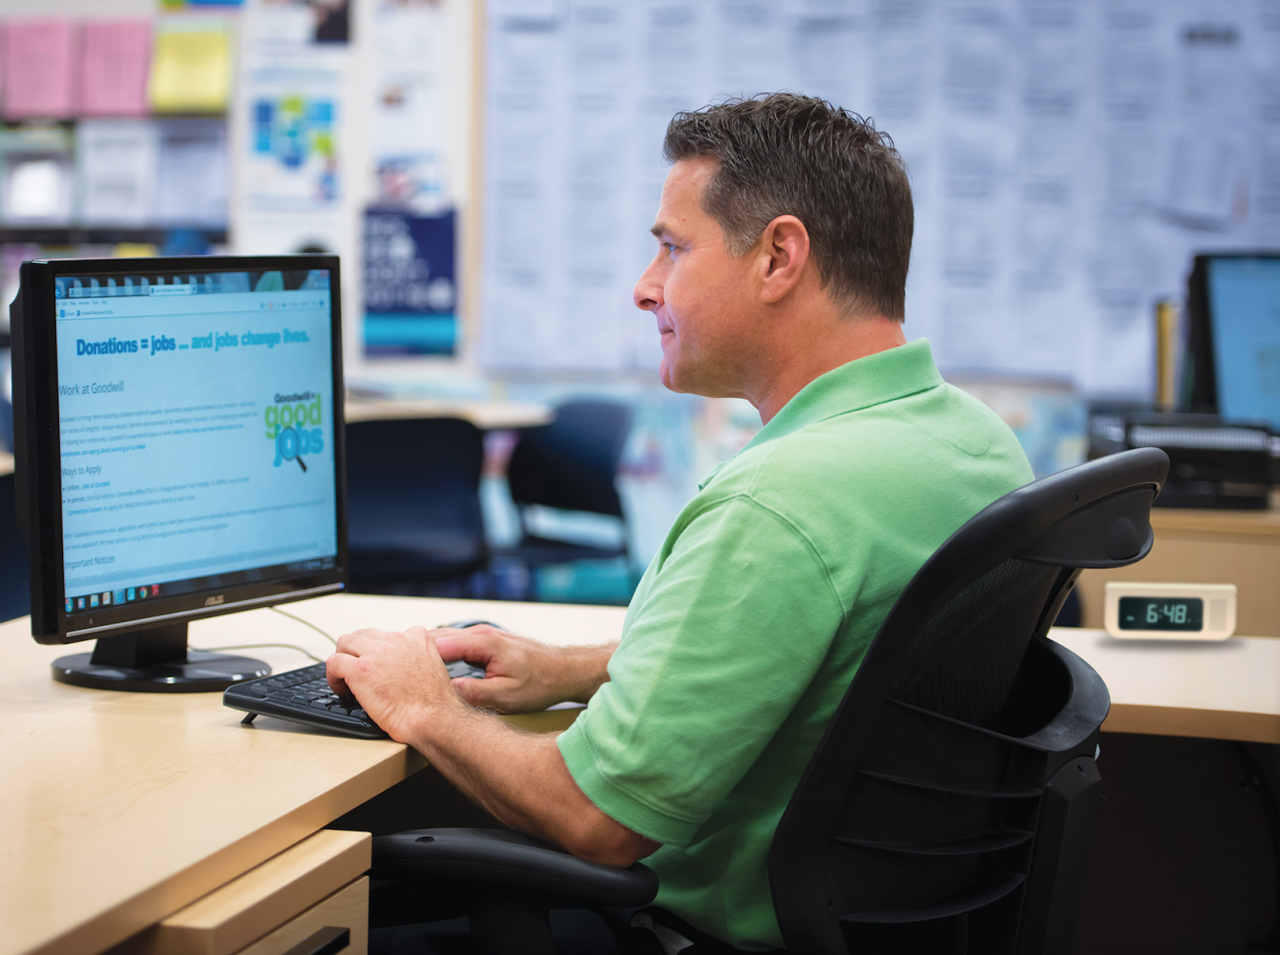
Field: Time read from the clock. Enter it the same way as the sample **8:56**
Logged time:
**6:48**
